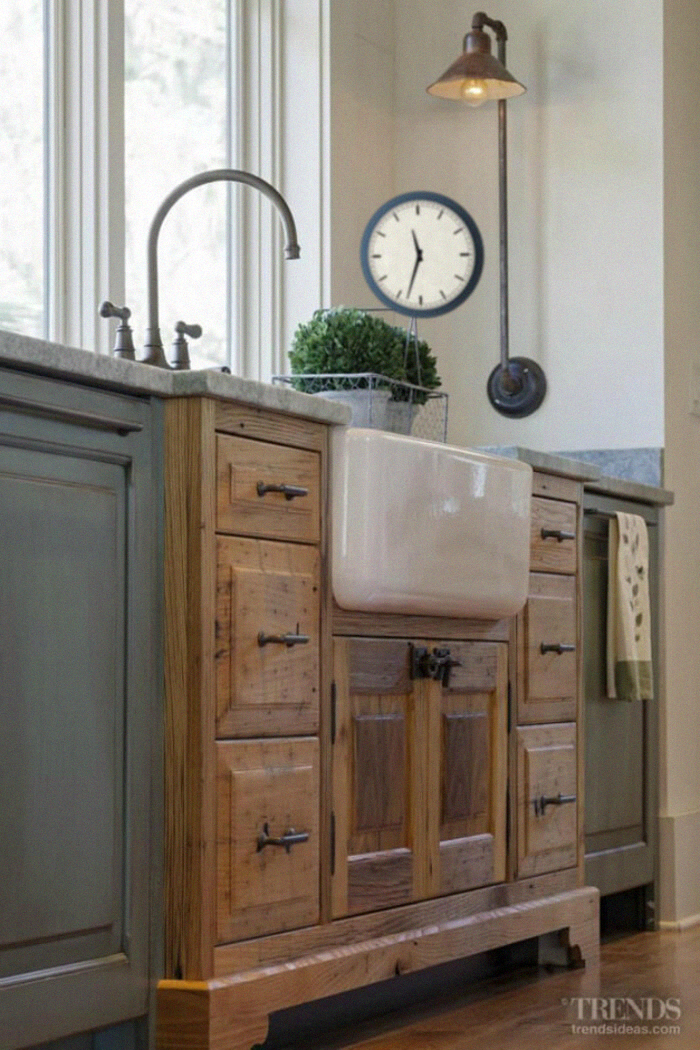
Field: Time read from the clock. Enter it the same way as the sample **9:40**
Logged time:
**11:33**
